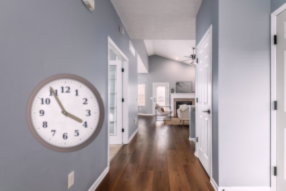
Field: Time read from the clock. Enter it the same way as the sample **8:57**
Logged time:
**3:55**
